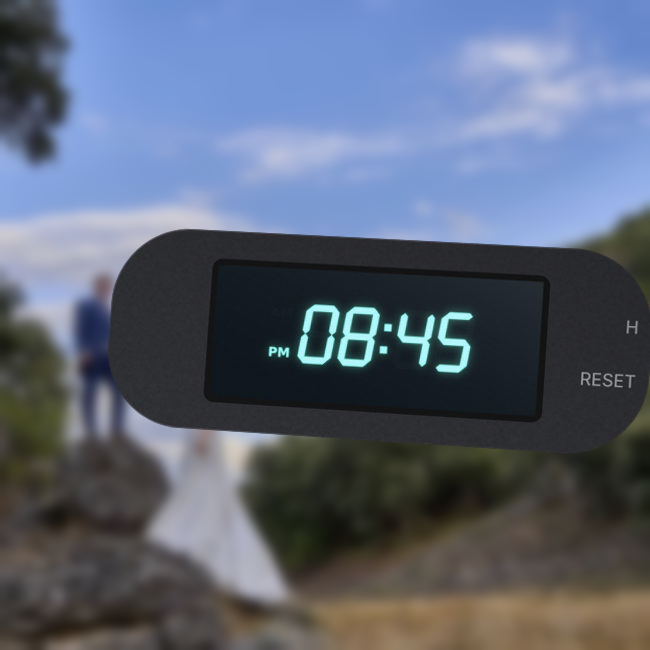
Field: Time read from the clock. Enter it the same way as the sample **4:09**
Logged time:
**8:45**
